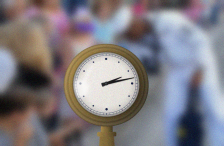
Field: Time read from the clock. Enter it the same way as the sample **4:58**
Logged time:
**2:13**
